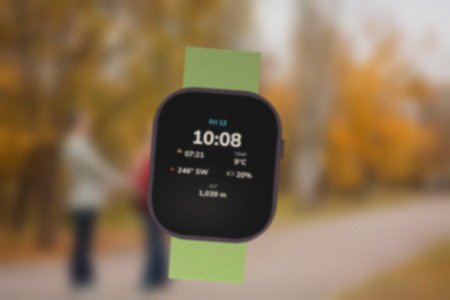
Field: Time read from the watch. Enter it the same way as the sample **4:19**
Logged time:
**10:08**
